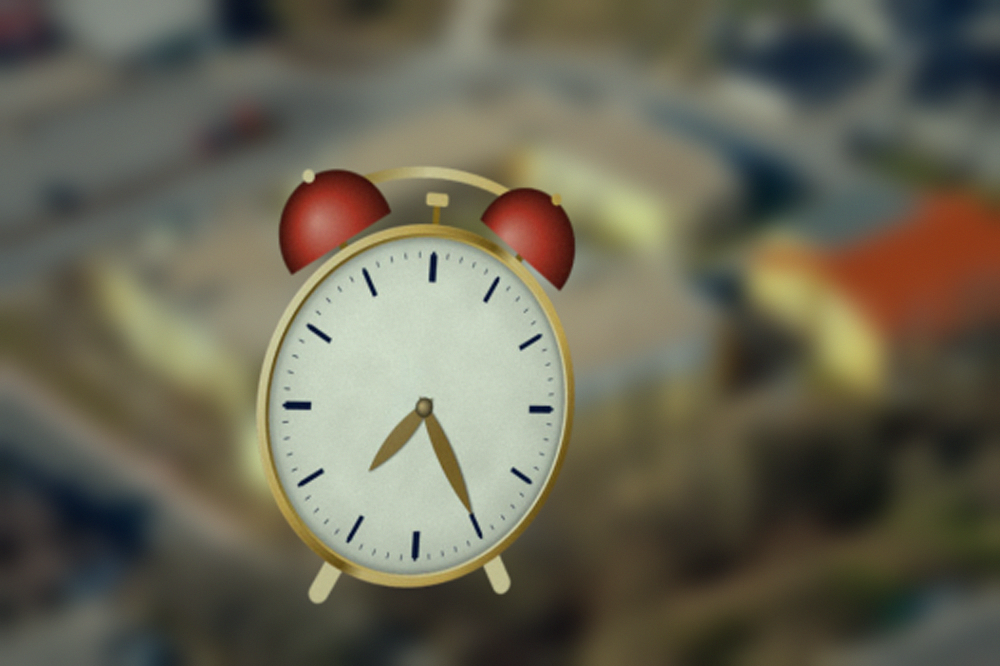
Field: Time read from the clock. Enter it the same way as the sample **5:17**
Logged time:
**7:25**
